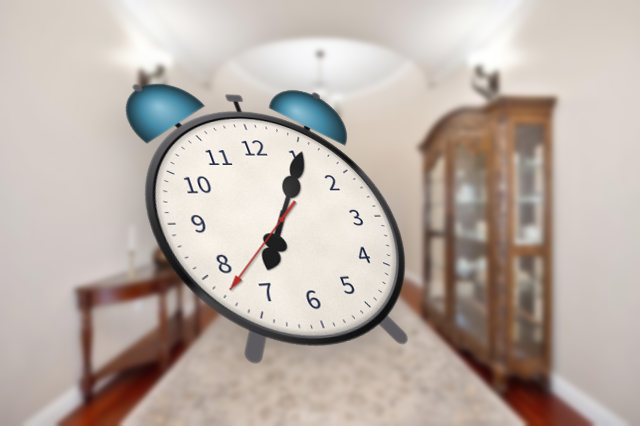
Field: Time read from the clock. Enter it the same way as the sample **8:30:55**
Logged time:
**7:05:38**
